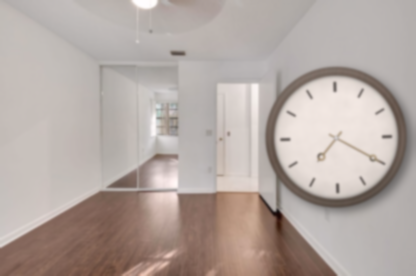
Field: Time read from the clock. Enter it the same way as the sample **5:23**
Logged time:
**7:20**
